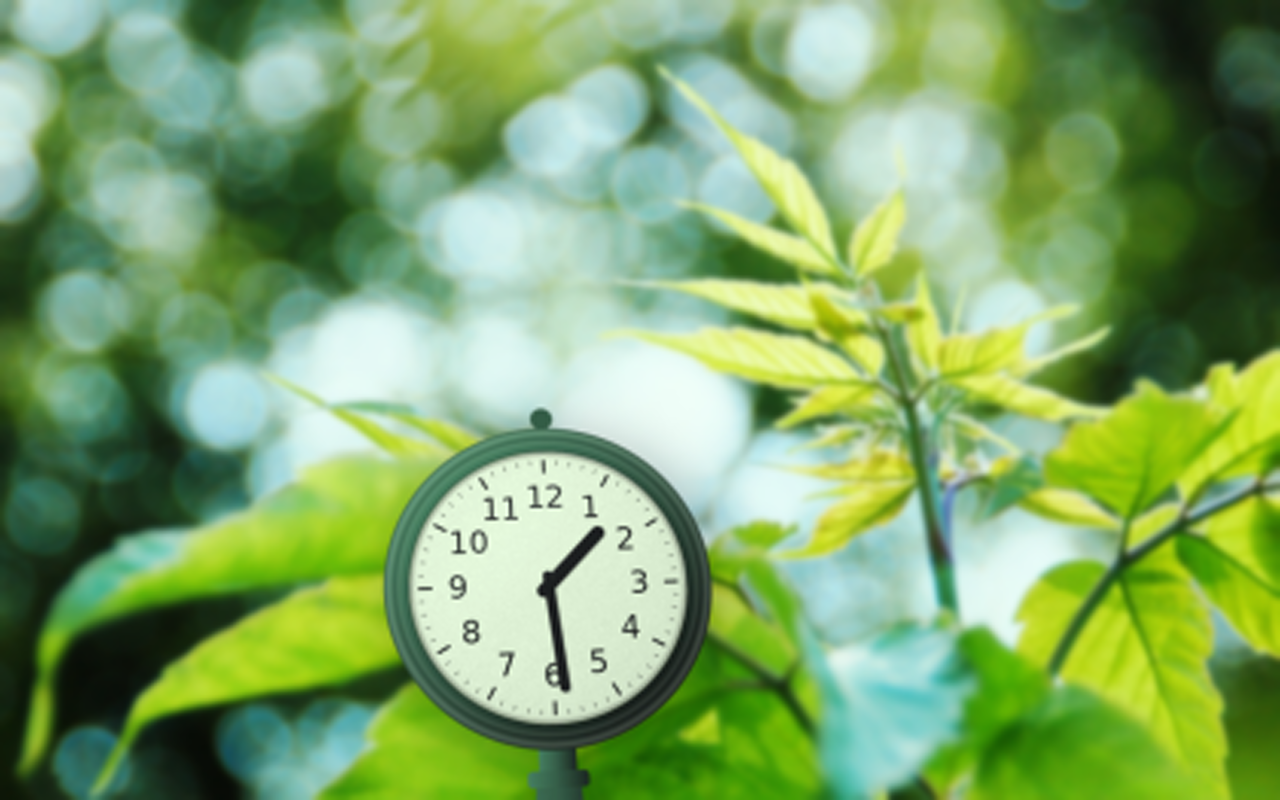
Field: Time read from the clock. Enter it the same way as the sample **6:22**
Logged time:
**1:29**
